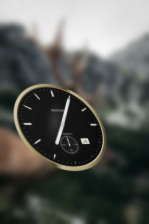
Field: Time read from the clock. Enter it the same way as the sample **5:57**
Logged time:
**7:05**
